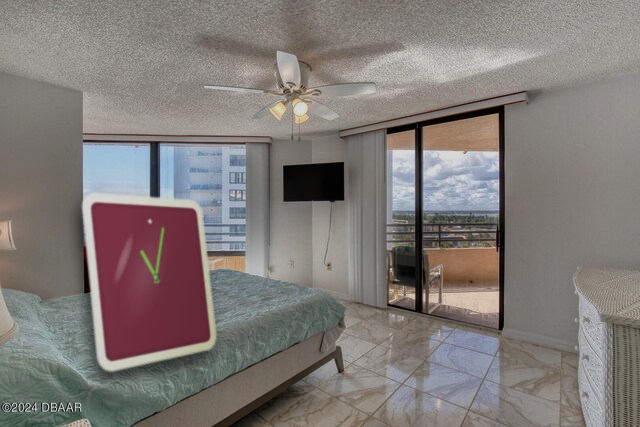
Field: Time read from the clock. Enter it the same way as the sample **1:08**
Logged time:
**11:03**
